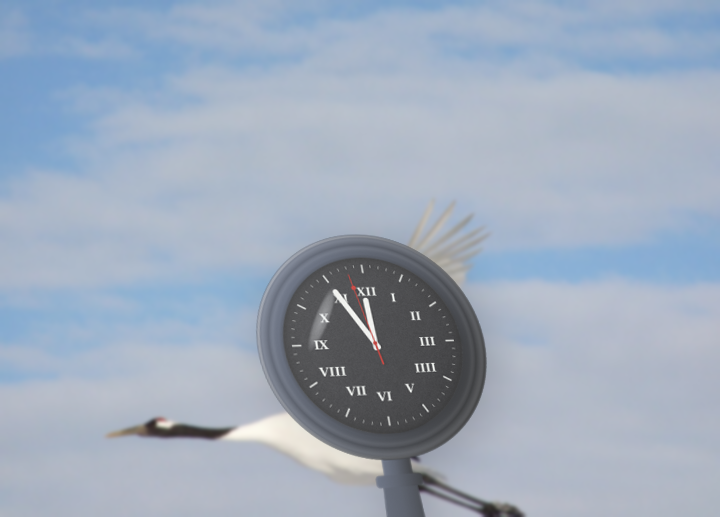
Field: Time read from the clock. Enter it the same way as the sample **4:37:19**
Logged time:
**11:54:58**
